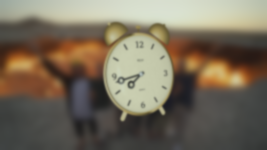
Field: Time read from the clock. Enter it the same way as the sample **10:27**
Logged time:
**7:43**
